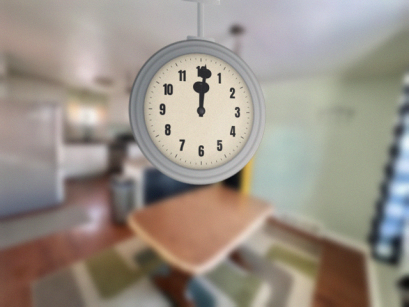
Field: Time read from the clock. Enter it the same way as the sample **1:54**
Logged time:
**12:01**
